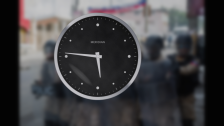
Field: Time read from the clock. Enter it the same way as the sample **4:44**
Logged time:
**5:46**
